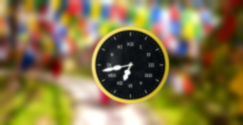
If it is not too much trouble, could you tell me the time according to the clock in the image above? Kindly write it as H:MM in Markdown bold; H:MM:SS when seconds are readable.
**6:43**
